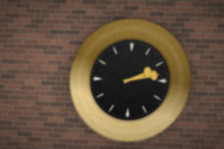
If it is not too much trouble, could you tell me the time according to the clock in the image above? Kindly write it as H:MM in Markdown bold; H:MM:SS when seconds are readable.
**2:13**
